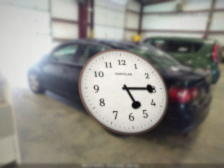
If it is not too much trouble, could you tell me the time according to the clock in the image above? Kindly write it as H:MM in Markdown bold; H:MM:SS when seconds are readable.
**5:15**
